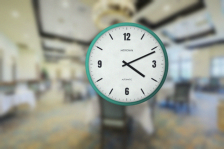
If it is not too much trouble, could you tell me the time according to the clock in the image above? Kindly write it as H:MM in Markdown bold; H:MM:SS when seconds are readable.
**4:11**
